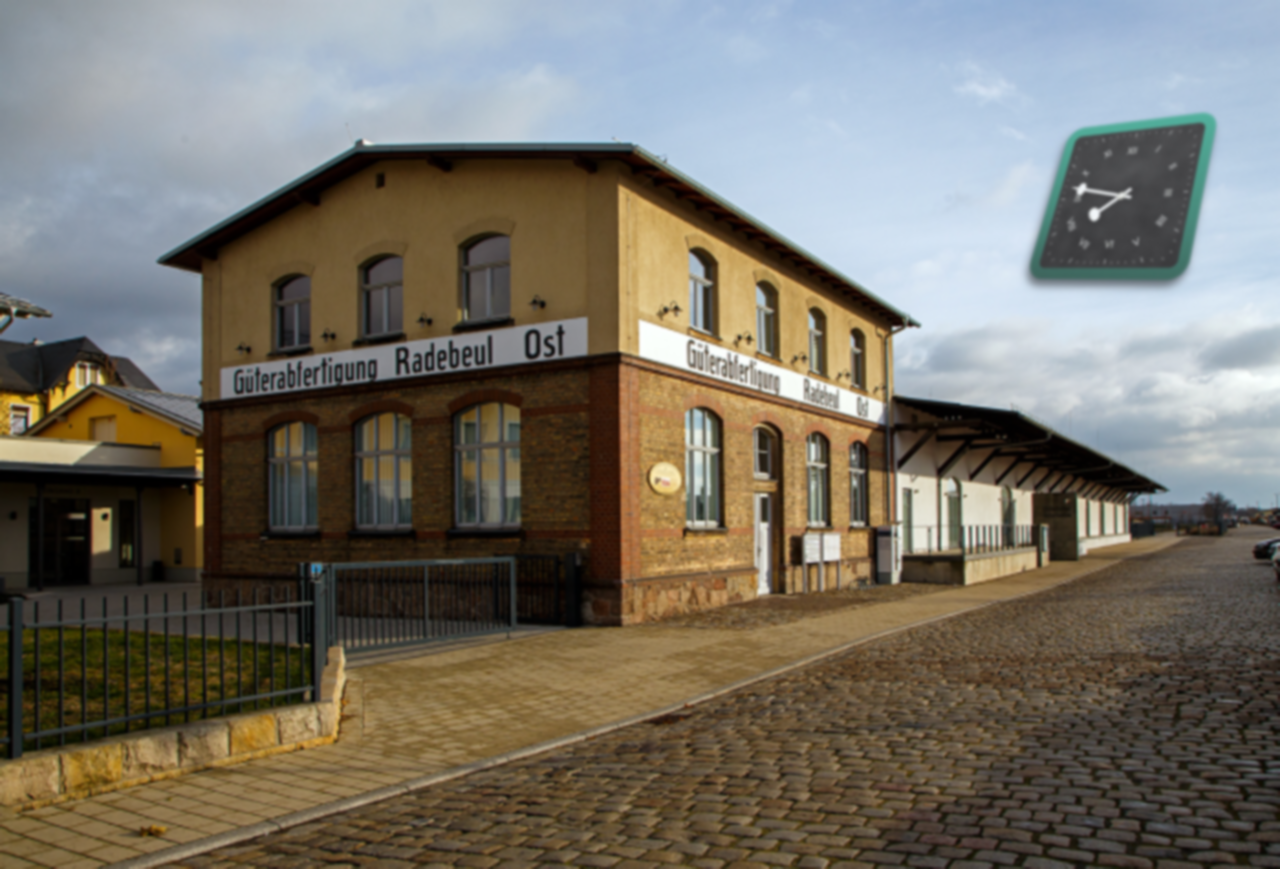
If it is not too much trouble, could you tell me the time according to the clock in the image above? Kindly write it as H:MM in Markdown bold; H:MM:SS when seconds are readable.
**7:47**
